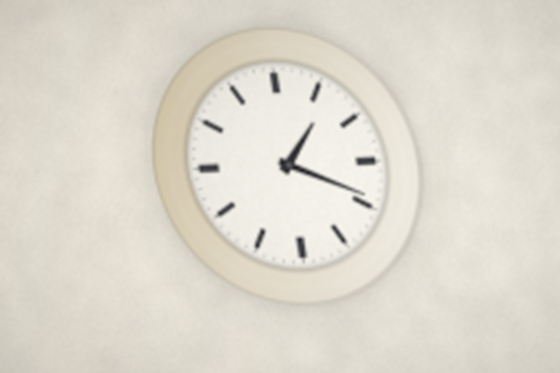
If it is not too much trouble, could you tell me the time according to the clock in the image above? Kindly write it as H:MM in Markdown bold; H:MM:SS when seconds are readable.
**1:19**
